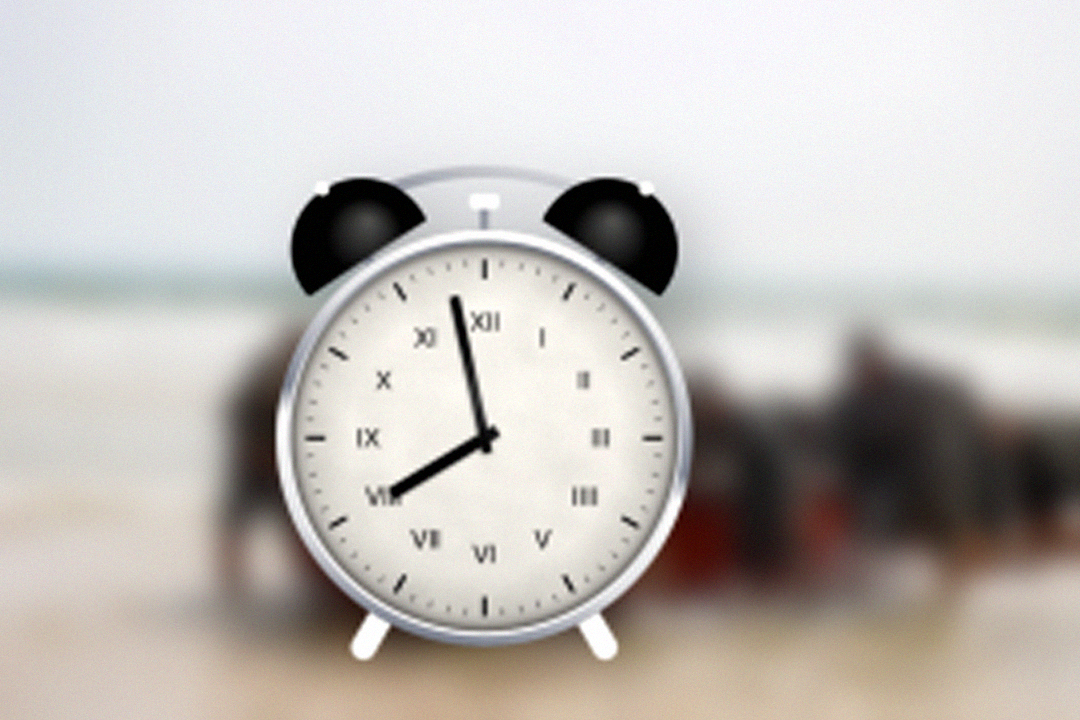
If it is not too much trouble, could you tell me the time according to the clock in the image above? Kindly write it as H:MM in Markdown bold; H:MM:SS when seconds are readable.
**7:58**
